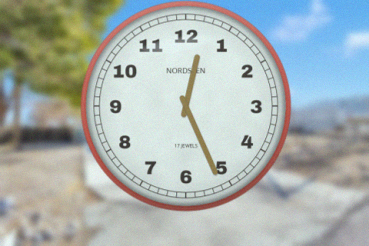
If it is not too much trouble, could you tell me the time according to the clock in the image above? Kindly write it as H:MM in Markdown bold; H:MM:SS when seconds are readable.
**12:26**
